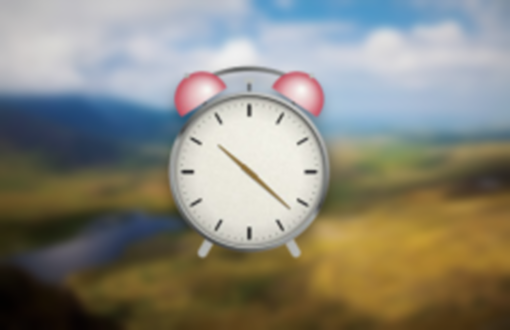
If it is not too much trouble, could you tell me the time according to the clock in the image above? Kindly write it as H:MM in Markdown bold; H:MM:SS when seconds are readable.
**10:22**
